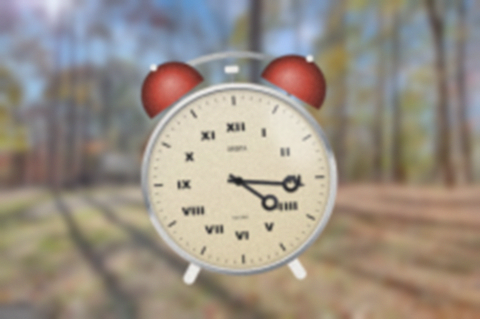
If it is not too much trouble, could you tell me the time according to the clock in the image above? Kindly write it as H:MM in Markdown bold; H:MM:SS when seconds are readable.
**4:16**
